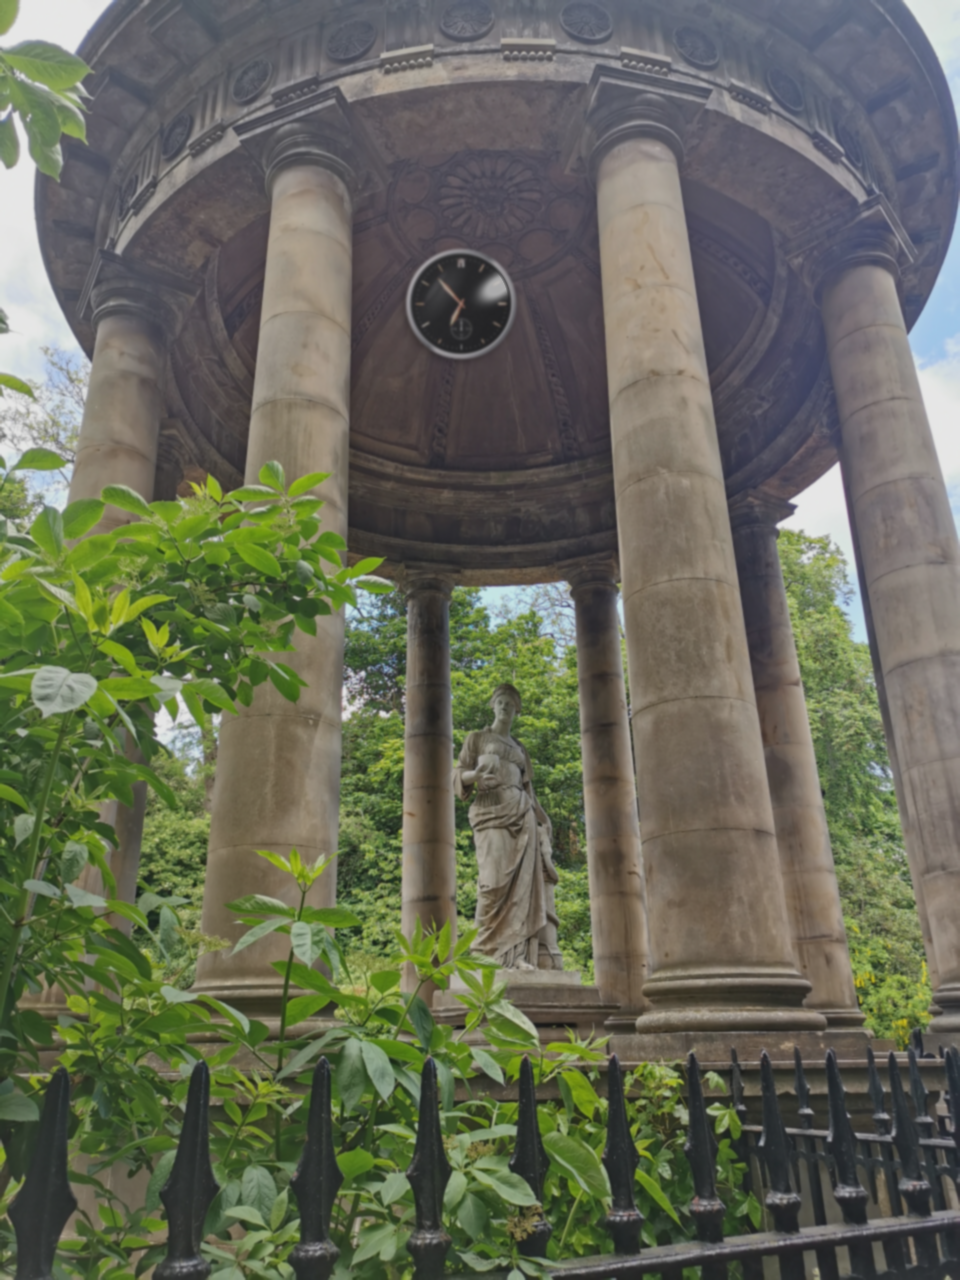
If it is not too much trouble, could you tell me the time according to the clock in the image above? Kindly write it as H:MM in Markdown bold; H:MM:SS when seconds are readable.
**6:53**
